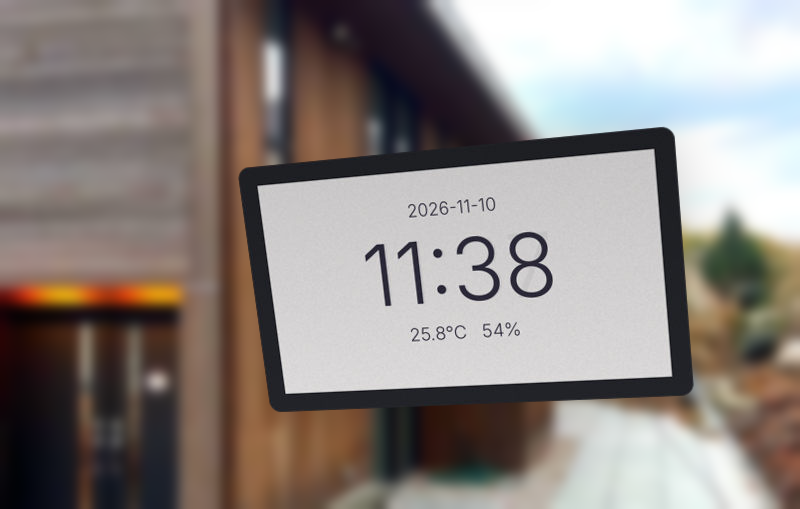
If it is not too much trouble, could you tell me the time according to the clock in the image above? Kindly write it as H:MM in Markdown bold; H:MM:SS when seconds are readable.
**11:38**
